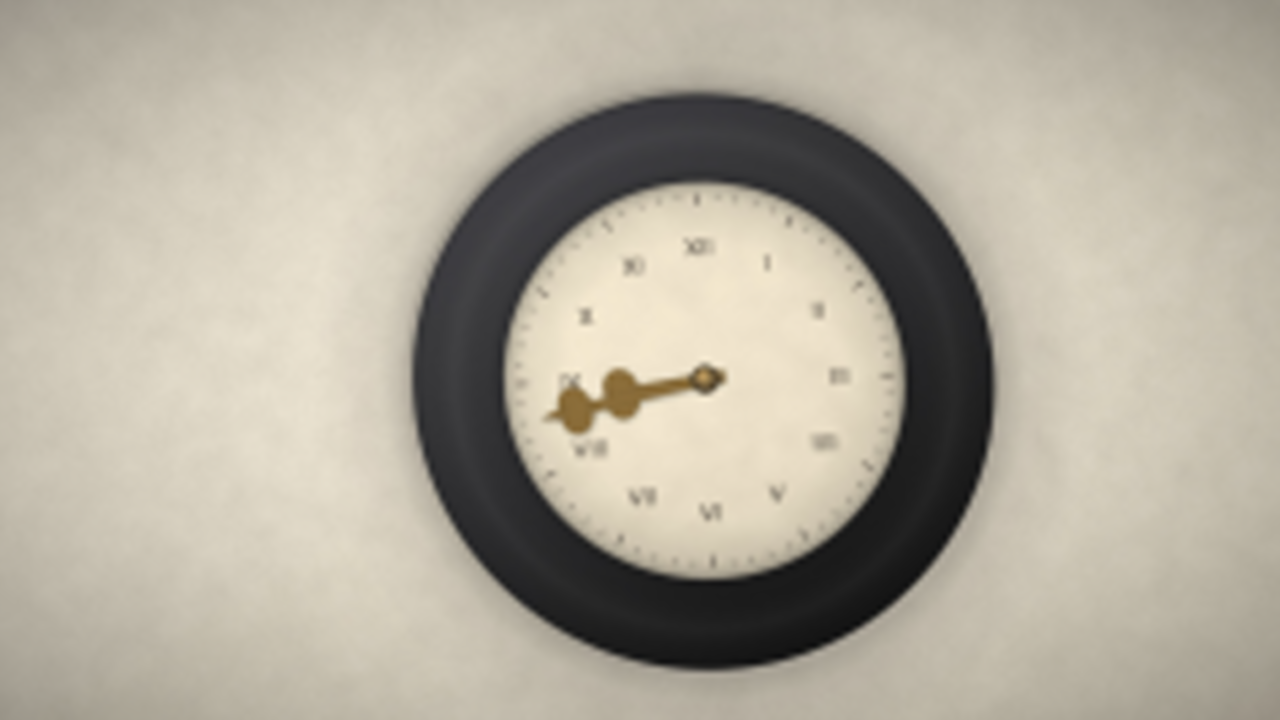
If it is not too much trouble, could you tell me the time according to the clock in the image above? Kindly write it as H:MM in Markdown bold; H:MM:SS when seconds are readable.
**8:43**
